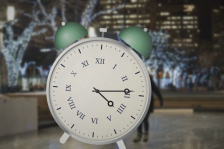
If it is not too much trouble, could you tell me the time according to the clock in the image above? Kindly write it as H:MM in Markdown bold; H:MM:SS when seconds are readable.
**4:14**
